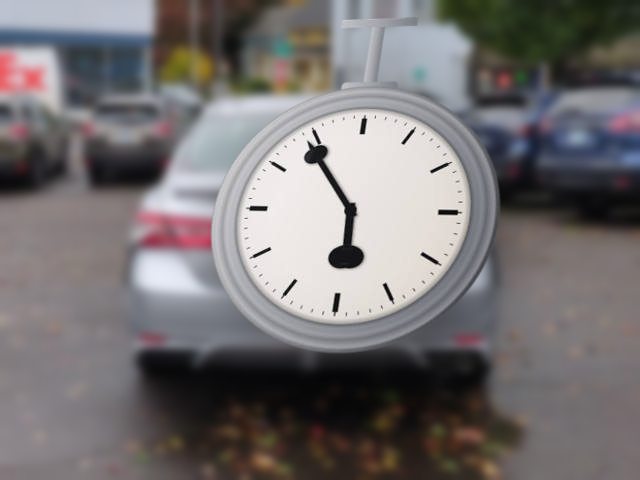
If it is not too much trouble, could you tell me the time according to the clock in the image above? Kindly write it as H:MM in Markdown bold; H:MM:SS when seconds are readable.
**5:54**
